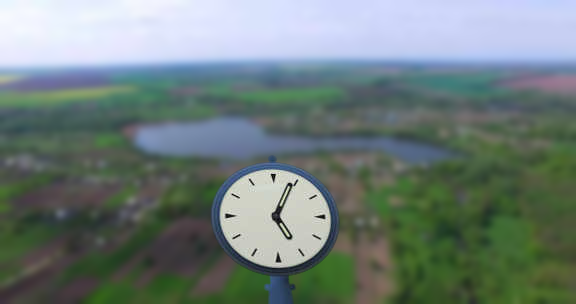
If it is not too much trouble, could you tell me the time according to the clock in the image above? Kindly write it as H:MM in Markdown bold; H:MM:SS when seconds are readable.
**5:04**
